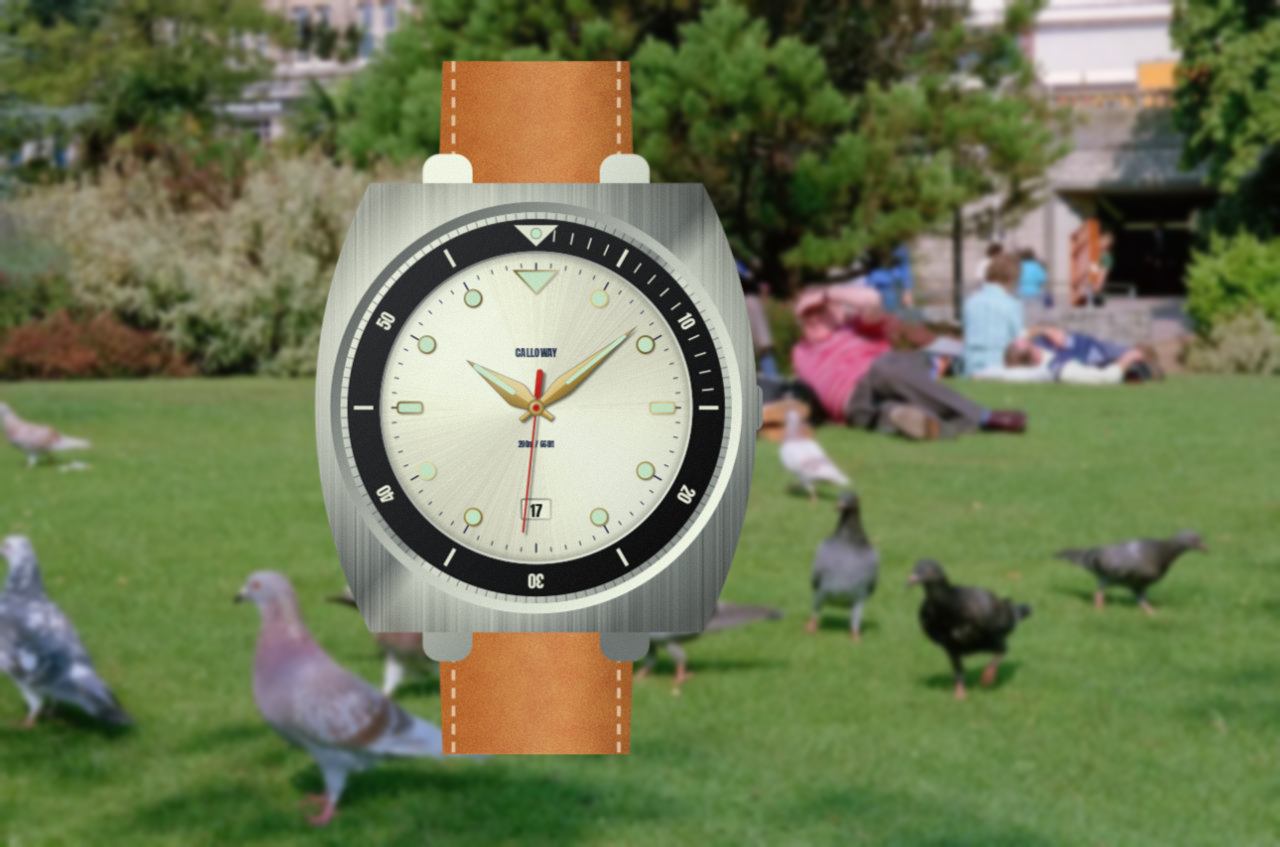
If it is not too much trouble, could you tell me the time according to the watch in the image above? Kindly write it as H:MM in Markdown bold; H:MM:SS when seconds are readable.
**10:08:31**
